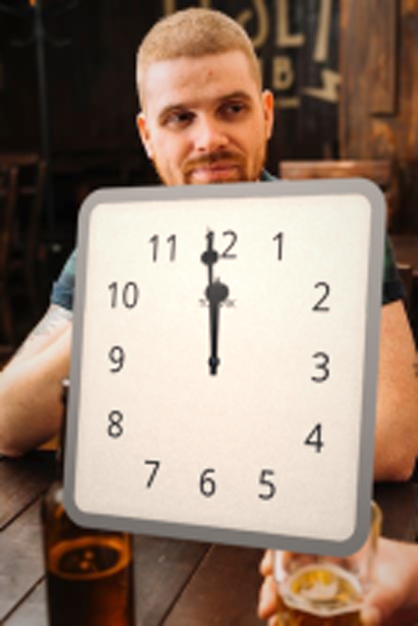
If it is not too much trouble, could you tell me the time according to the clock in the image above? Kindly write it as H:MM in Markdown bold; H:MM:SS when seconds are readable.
**11:59**
